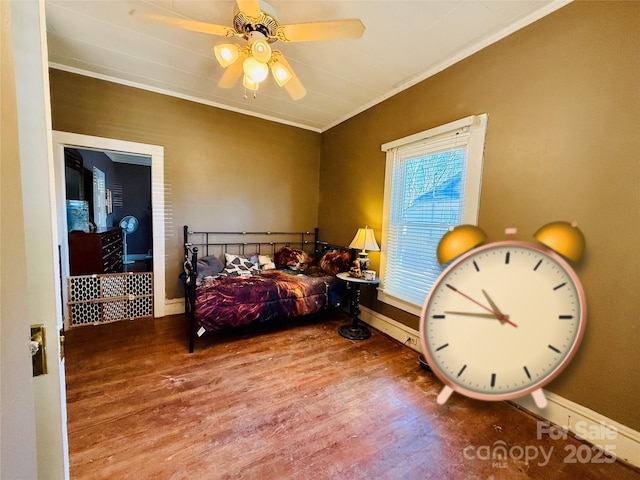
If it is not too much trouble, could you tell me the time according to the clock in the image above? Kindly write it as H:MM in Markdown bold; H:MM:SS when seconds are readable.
**10:45:50**
